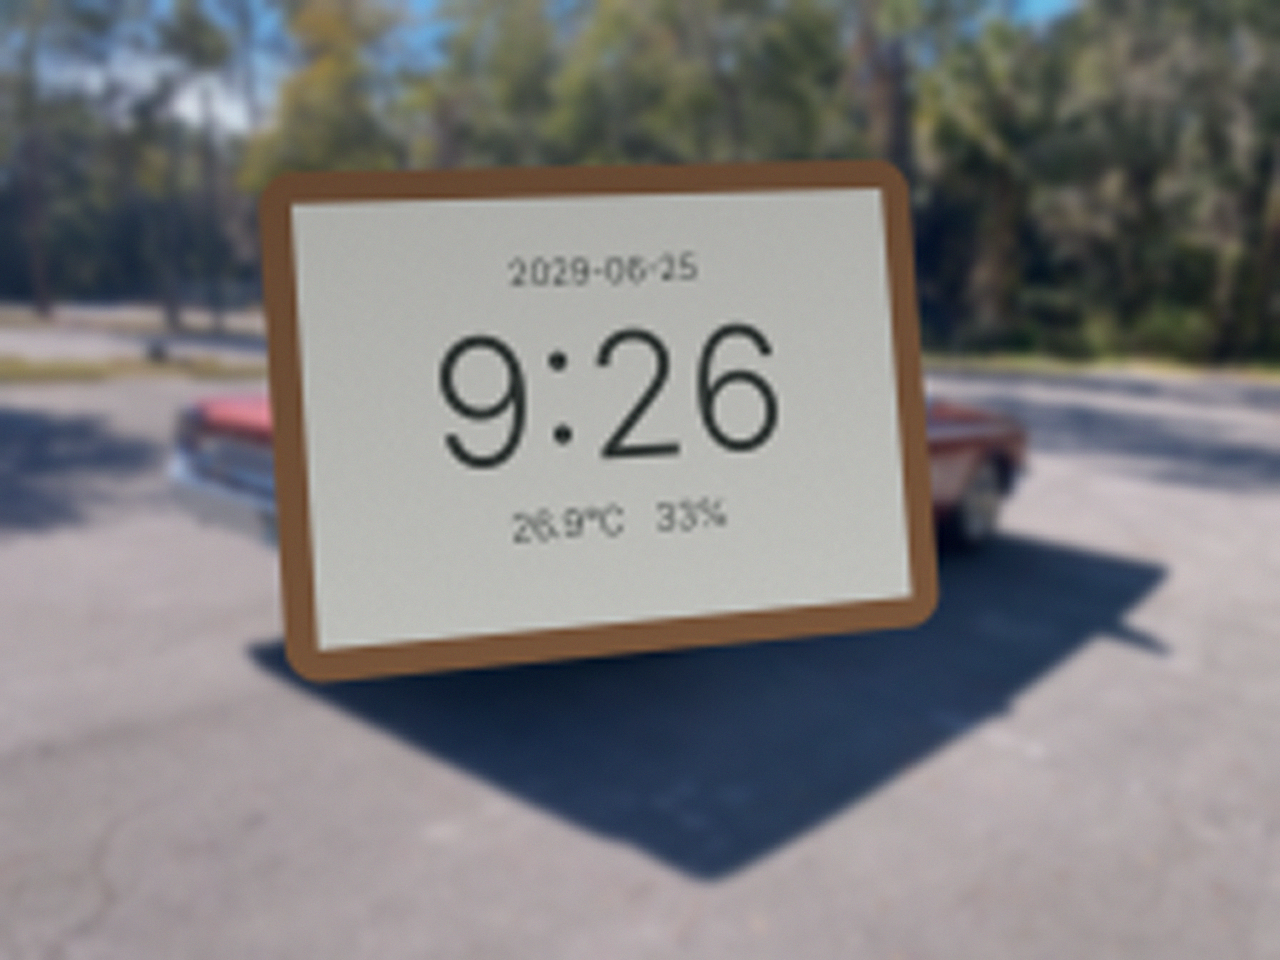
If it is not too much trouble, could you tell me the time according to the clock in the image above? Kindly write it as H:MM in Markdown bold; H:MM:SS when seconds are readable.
**9:26**
